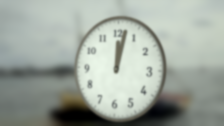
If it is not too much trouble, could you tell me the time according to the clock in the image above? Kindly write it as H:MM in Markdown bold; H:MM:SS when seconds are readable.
**12:02**
